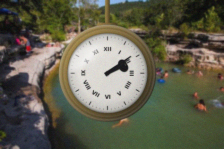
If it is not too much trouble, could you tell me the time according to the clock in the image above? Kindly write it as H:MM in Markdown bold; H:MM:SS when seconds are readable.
**2:09**
